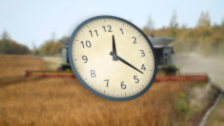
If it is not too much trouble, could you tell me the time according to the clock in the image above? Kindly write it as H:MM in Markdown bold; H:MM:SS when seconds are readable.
**12:22**
